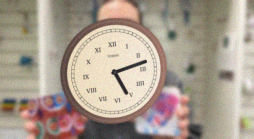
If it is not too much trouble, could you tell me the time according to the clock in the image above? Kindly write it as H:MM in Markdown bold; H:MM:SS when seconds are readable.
**5:13**
